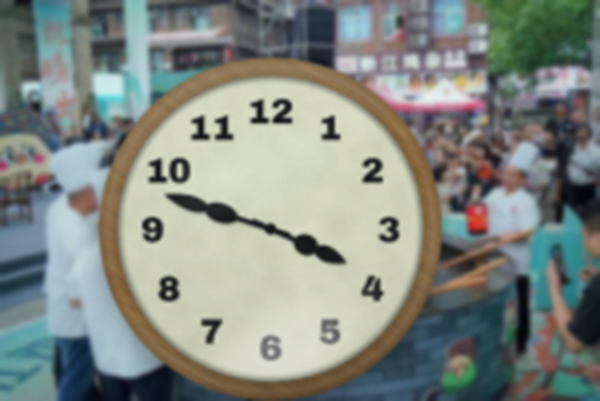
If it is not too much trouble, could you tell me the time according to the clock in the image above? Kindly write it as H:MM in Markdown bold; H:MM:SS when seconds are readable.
**3:48**
